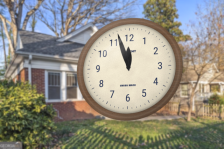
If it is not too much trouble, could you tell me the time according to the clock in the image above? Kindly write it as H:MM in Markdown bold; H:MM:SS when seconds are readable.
**11:57**
